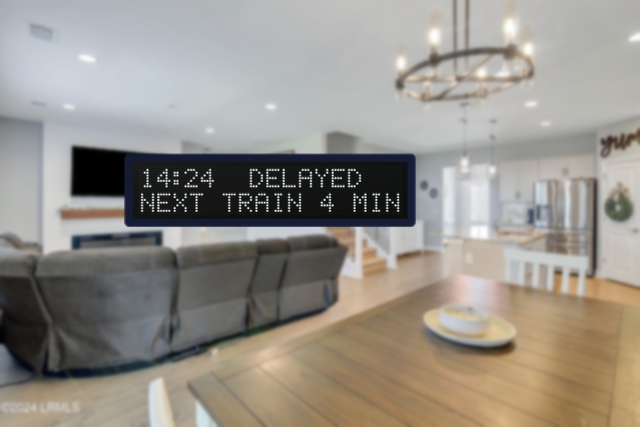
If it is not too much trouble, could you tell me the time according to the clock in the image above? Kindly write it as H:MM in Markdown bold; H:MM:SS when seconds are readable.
**14:24**
